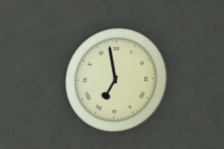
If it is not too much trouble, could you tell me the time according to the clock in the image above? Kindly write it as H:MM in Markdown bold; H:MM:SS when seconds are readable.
**6:58**
